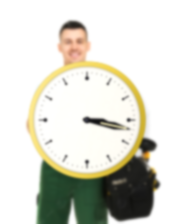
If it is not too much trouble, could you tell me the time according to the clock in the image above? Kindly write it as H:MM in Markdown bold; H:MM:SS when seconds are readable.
**3:17**
